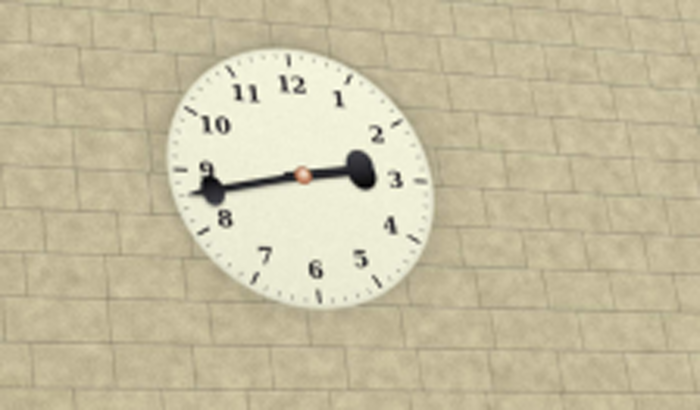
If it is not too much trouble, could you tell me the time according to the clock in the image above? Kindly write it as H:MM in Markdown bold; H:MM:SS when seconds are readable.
**2:43**
